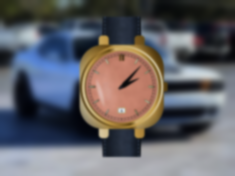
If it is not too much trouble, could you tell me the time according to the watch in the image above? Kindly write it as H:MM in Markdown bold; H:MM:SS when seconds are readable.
**2:07**
